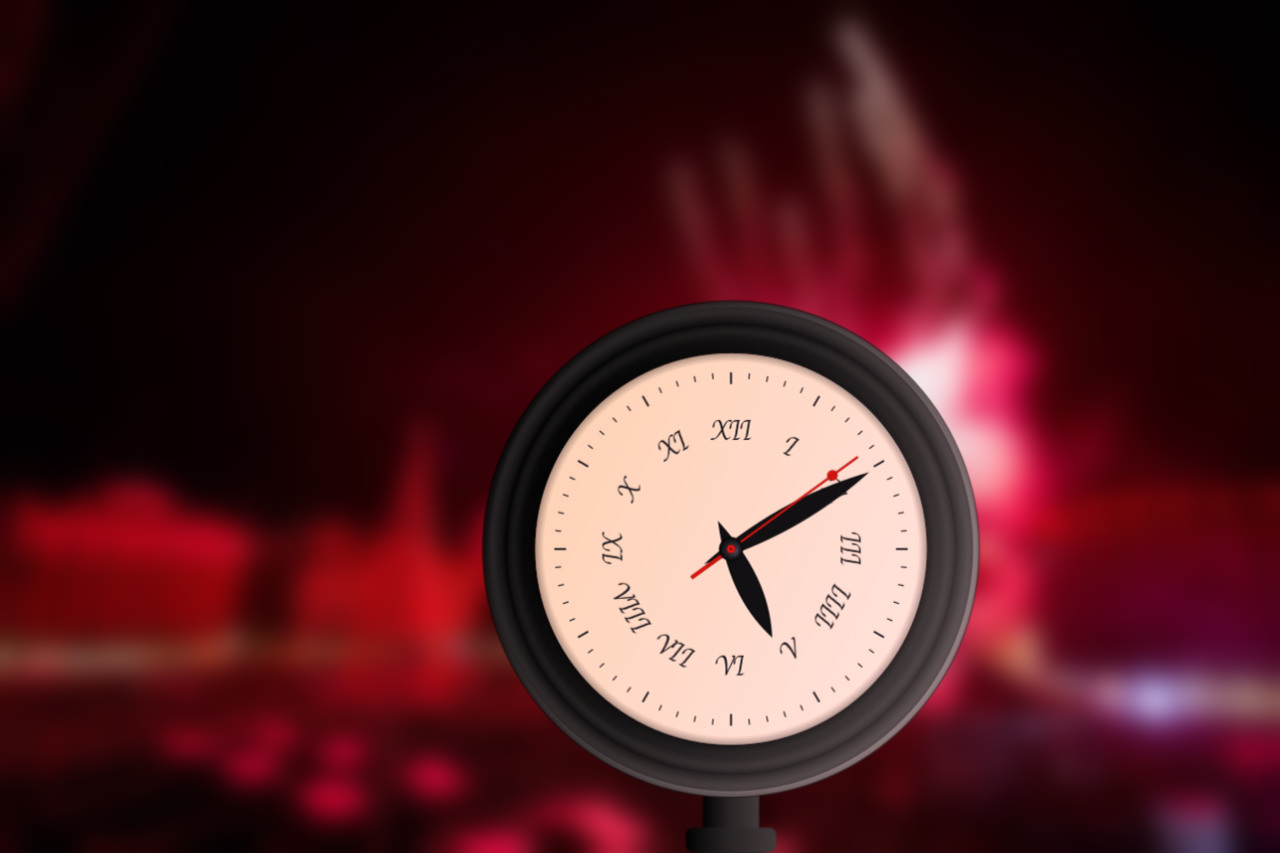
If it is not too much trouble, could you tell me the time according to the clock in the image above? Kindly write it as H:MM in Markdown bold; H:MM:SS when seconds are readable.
**5:10:09**
